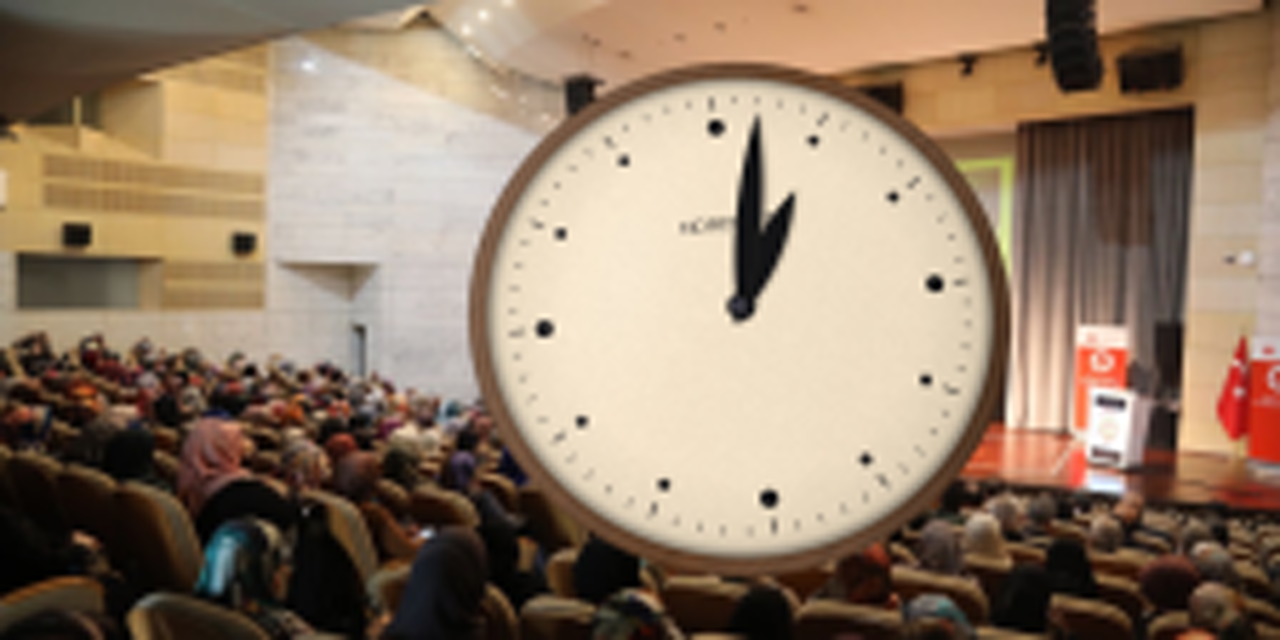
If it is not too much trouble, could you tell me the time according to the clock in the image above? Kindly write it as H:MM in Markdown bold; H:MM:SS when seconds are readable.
**1:02**
